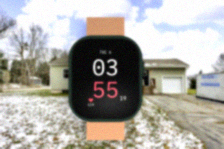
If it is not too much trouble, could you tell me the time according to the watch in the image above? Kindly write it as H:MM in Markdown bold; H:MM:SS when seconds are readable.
**3:55**
